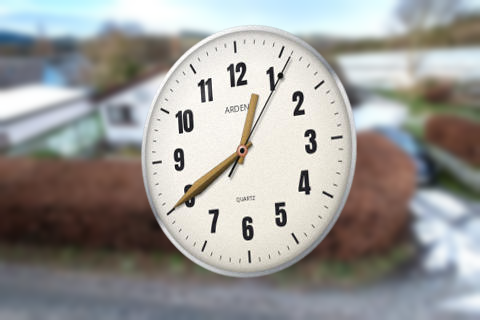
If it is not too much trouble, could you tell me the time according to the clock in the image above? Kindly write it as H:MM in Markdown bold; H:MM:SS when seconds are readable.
**12:40:06**
